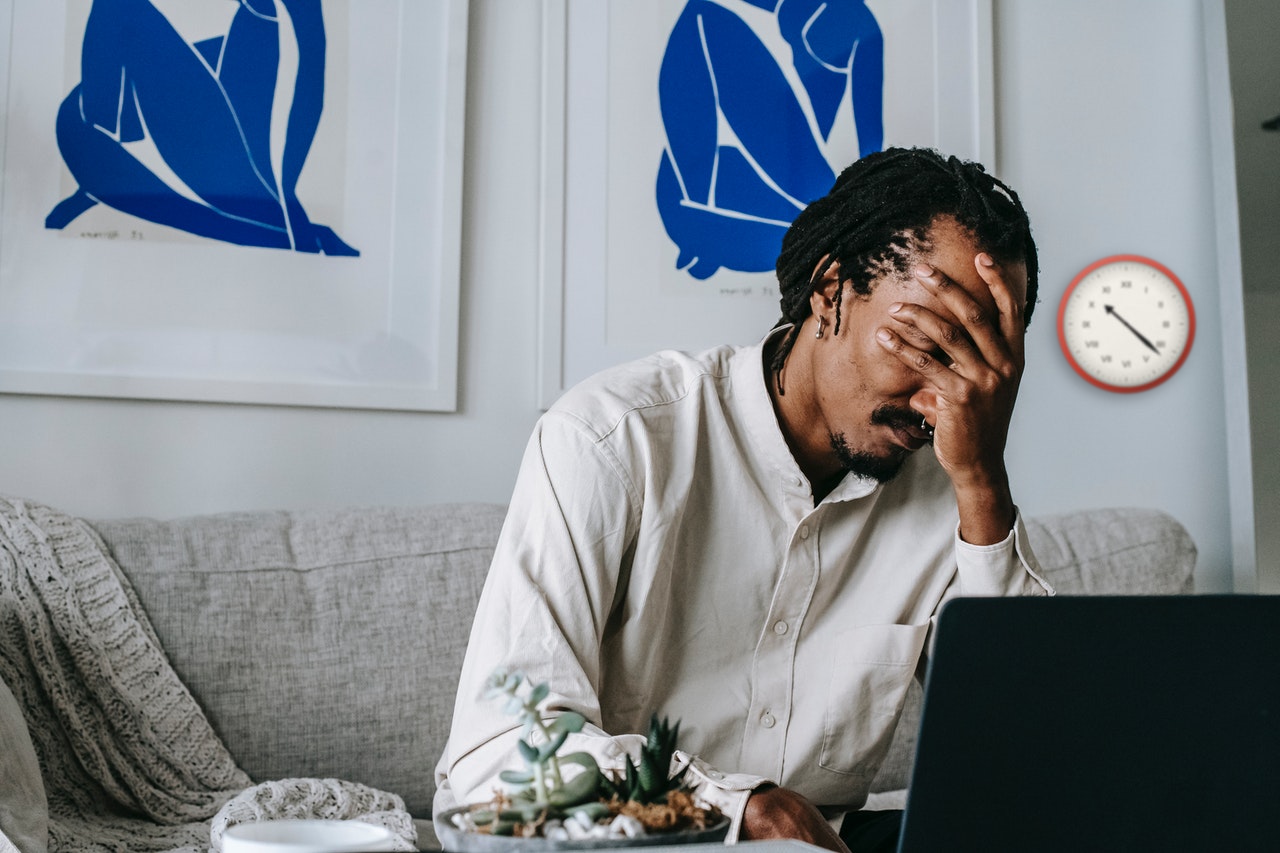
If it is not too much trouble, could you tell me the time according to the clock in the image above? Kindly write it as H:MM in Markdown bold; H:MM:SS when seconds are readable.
**10:22**
